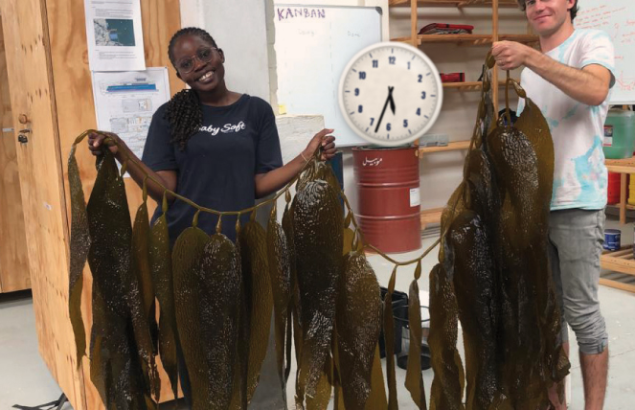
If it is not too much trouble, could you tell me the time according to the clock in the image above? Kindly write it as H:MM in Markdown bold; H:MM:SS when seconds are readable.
**5:33**
